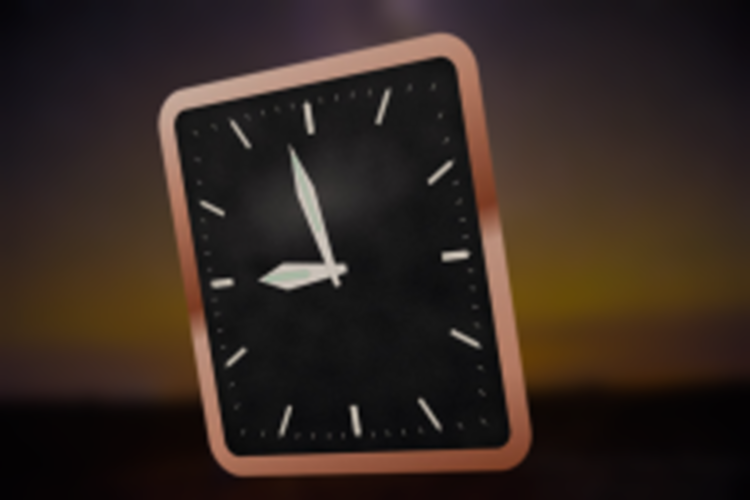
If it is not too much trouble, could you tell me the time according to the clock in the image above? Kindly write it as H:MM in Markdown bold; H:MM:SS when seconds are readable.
**8:58**
